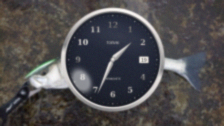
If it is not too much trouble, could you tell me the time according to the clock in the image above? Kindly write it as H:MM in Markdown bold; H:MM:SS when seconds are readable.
**1:34**
